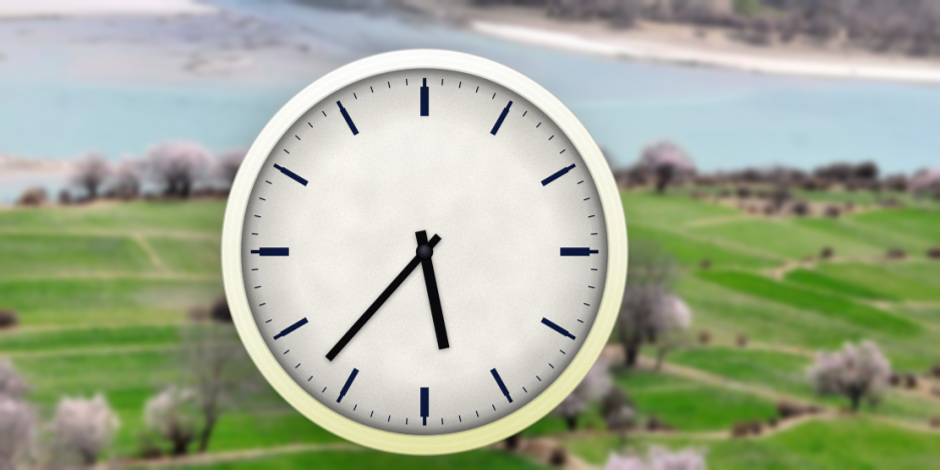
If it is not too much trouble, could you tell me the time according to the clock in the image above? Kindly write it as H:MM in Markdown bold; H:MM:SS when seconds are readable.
**5:37**
